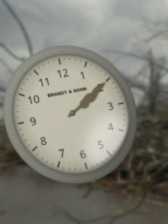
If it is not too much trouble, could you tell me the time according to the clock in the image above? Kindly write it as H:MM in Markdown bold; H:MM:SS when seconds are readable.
**2:10**
